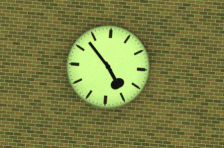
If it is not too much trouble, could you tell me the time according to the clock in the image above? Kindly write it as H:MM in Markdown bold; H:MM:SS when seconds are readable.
**4:53**
